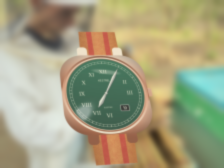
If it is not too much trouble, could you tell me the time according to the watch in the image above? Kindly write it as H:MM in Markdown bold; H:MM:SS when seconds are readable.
**7:05**
